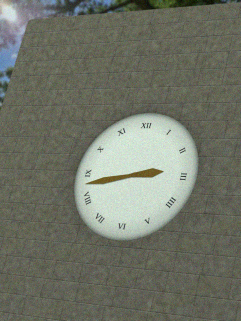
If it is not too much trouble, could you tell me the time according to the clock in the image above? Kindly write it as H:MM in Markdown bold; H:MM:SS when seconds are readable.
**2:43**
